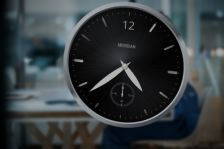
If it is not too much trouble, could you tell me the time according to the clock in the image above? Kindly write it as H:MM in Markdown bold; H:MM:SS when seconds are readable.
**4:38**
